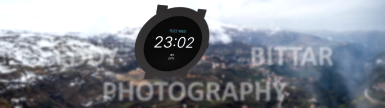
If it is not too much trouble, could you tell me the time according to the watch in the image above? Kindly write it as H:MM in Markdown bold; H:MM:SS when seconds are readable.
**23:02**
